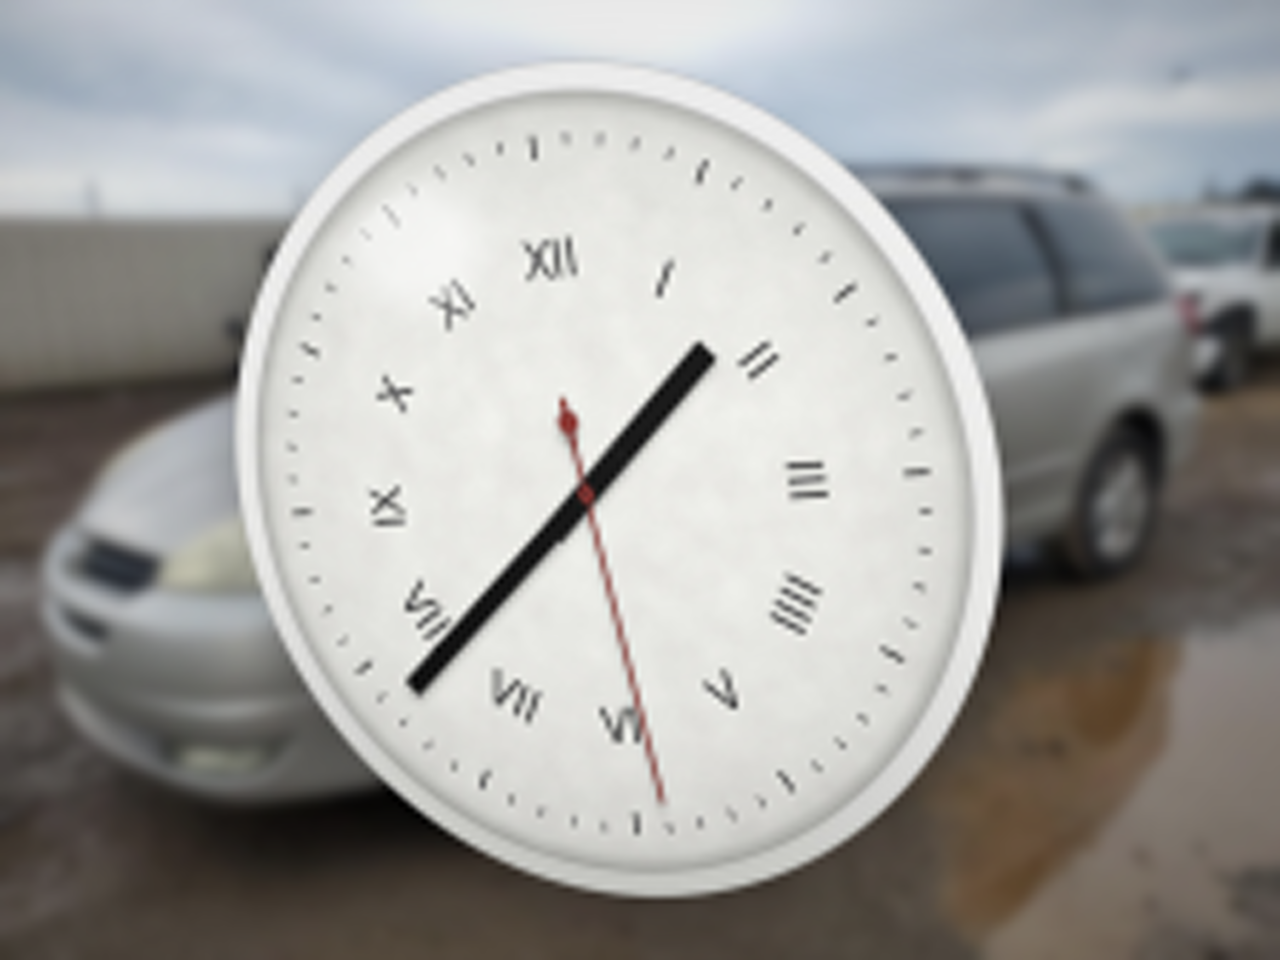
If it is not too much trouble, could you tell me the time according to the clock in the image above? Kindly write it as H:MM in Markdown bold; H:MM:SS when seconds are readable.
**1:38:29**
